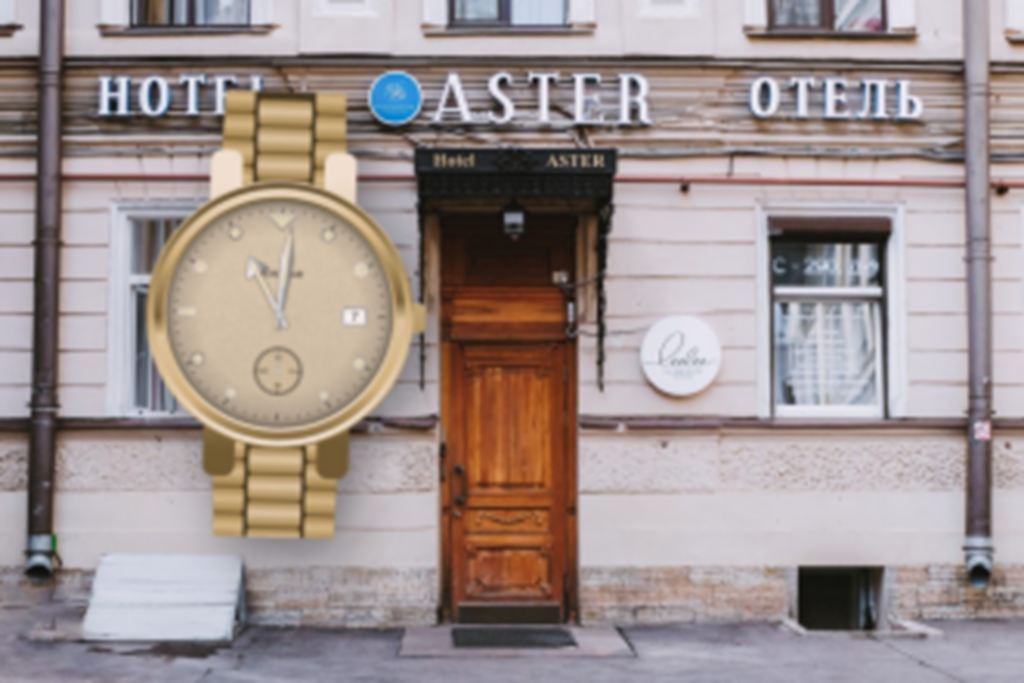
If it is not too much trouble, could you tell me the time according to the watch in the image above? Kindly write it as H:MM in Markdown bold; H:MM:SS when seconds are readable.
**11:01**
